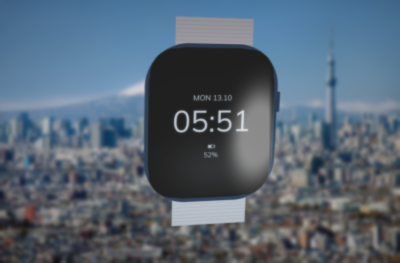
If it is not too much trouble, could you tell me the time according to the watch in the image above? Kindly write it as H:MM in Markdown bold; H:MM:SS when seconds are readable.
**5:51**
